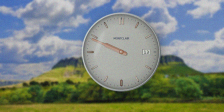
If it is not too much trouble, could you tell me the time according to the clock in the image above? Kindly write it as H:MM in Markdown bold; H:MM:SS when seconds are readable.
**9:49**
